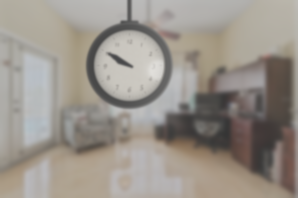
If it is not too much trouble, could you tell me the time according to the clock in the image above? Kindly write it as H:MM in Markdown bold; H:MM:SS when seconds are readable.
**9:50**
